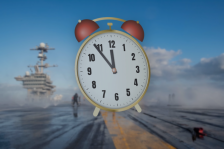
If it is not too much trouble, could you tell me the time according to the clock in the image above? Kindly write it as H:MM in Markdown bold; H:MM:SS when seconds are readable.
**11:54**
